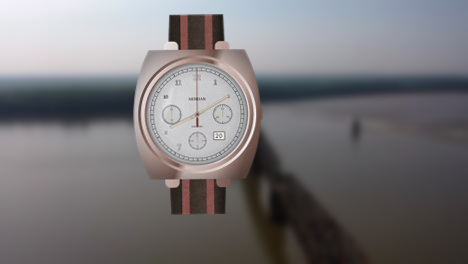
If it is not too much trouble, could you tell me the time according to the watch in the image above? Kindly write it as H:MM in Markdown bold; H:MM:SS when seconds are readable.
**8:10**
